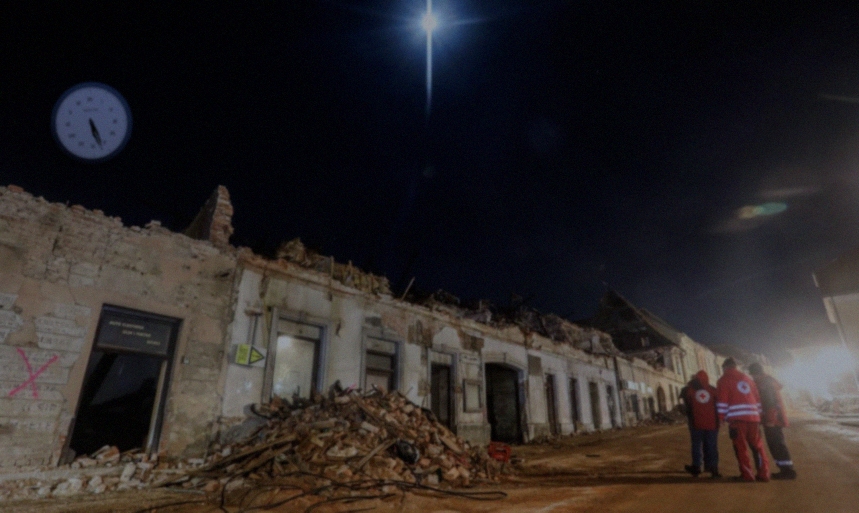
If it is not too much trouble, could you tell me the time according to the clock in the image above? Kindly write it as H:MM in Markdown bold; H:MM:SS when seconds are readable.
**5:27**
